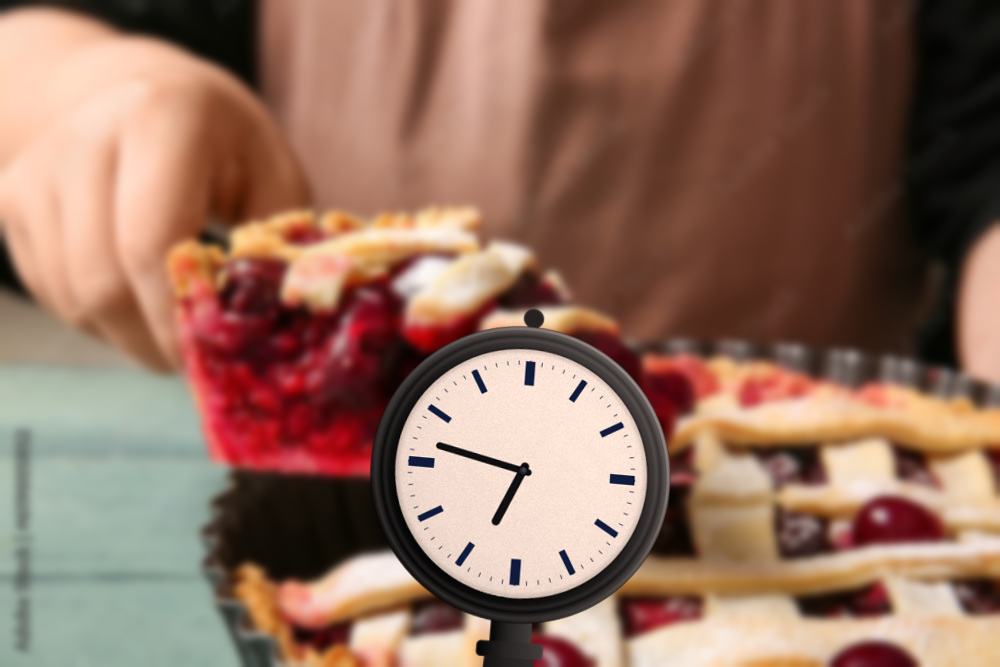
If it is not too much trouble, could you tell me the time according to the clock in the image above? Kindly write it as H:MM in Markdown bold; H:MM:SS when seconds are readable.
**6:47**
